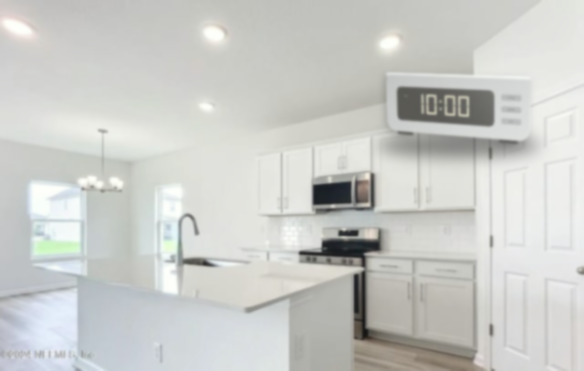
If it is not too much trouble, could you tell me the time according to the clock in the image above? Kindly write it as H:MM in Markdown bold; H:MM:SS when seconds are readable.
**10:00**
